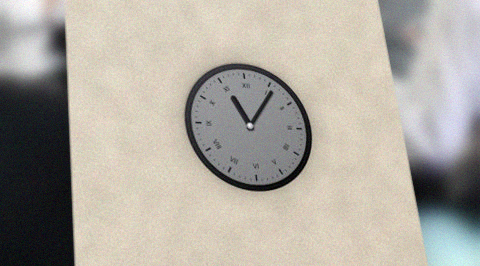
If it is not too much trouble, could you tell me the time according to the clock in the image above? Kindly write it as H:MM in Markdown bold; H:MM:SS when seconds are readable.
**11:06**
